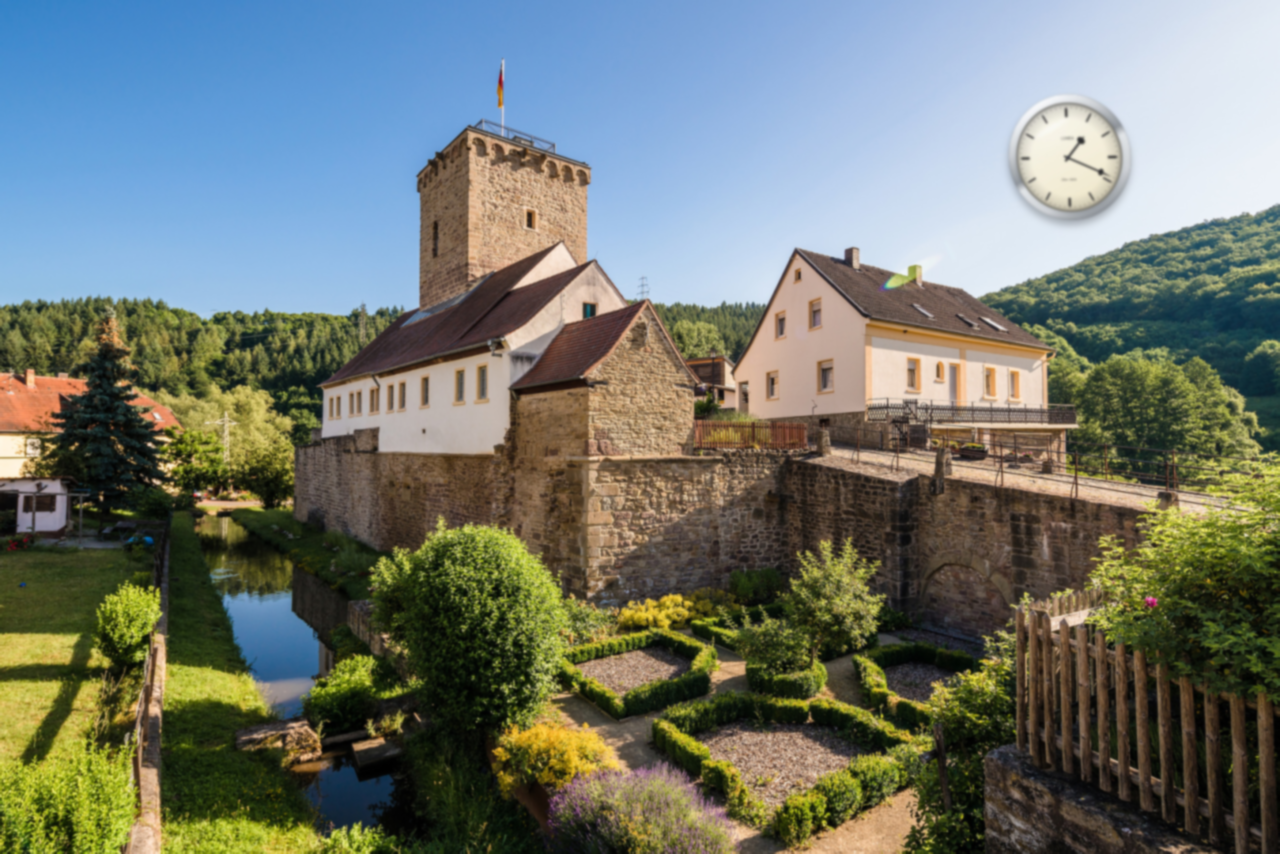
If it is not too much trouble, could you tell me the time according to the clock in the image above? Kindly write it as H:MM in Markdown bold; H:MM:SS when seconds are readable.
**1:19**
